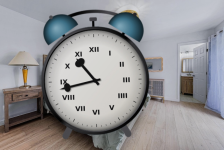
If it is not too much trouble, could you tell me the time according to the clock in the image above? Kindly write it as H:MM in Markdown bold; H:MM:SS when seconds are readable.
**10:43**
